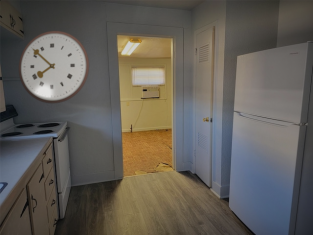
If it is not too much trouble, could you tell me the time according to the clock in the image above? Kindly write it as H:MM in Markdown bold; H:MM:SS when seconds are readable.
**7:52**
